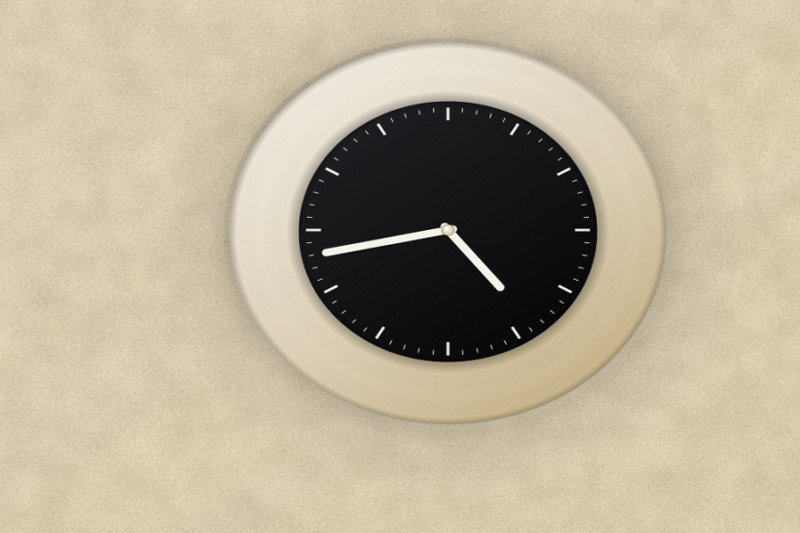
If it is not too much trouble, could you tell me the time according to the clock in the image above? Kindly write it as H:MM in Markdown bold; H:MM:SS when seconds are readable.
**4:43**
